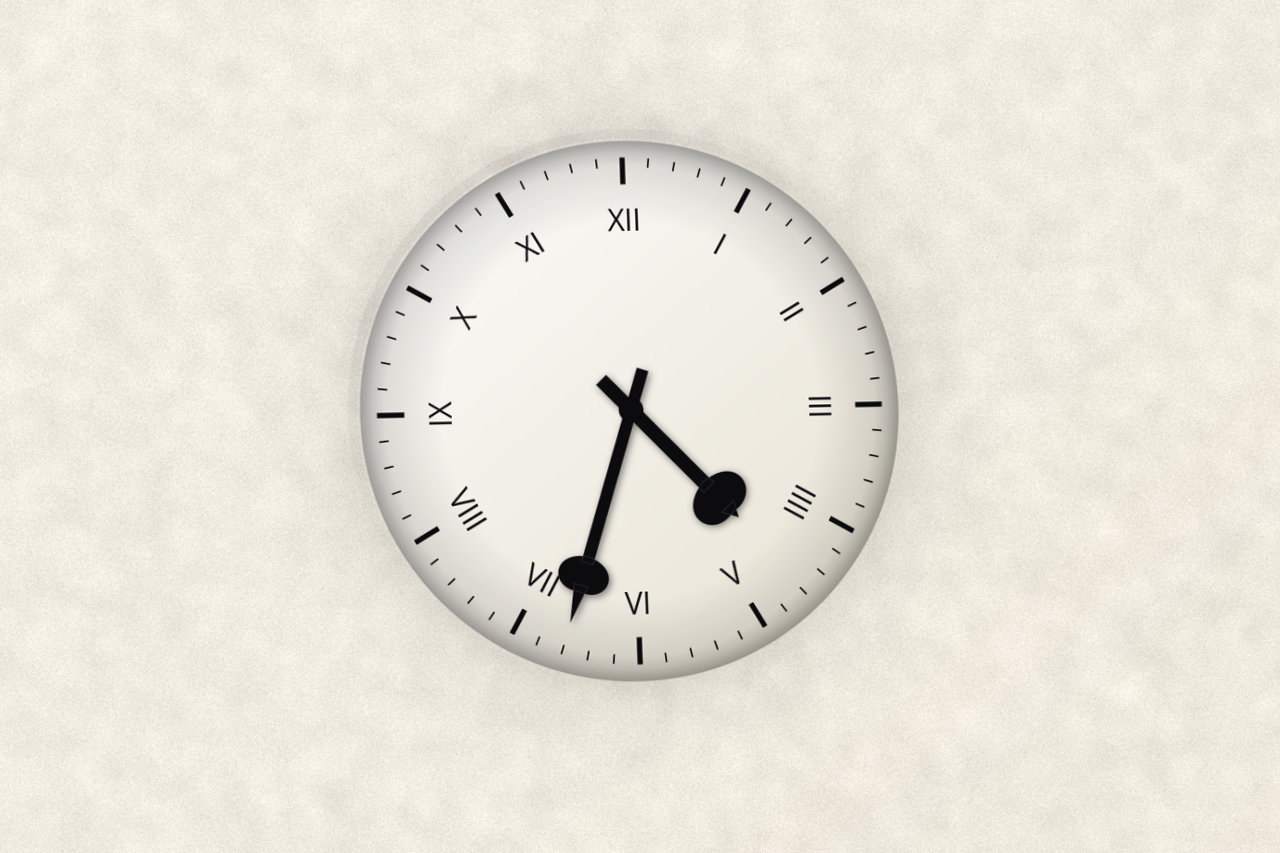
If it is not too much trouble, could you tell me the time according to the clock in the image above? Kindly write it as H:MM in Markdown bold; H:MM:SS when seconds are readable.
**4:33**
